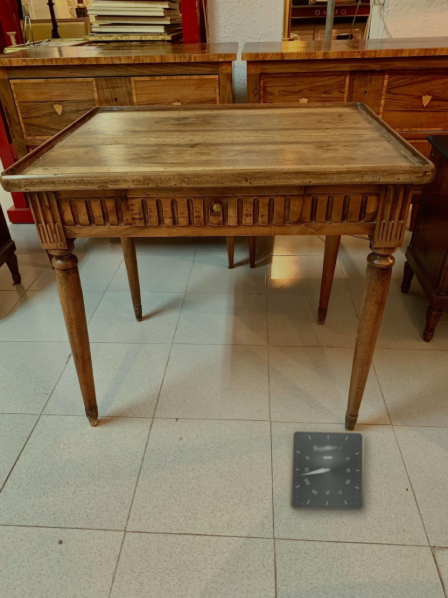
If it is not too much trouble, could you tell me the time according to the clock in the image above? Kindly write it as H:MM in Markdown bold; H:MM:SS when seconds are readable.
**8:43**
